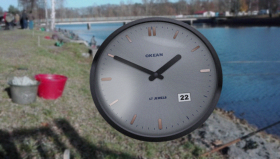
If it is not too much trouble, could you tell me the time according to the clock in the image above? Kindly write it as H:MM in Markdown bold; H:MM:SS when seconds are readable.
**1:50**
